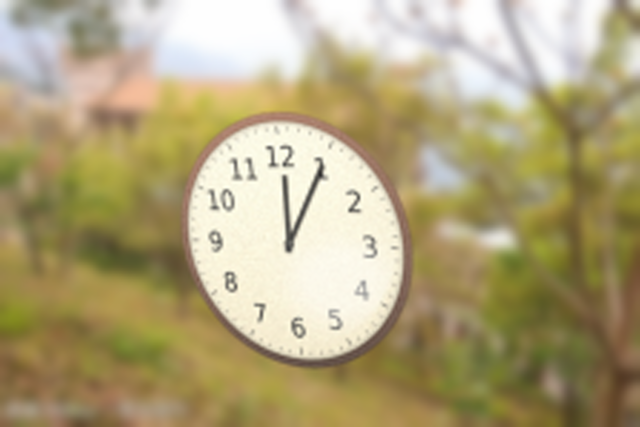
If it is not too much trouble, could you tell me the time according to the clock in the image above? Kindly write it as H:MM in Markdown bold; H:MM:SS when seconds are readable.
**12:05**
